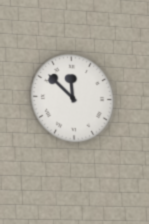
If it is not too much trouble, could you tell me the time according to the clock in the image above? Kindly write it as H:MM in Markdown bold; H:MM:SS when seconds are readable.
**11:52**
